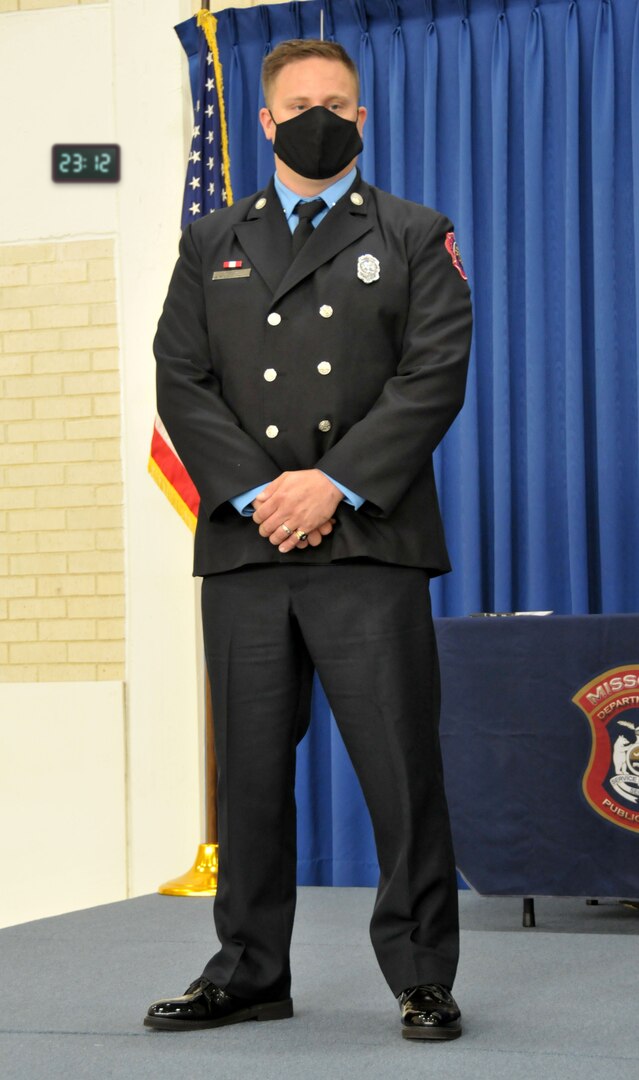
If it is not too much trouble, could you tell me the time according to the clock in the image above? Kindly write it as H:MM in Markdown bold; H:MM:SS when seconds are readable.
**23:12**
